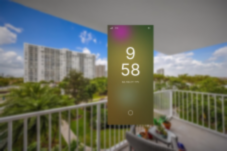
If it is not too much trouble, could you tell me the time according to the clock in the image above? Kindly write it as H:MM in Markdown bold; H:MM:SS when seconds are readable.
**9:58**
